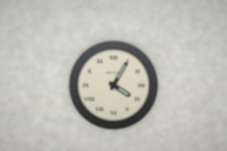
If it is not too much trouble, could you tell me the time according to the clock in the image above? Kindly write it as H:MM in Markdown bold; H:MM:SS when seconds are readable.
**4:05**
